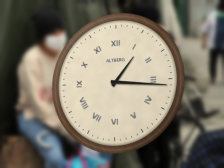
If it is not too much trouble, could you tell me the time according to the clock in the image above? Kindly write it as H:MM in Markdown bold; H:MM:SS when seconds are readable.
**1:16**
